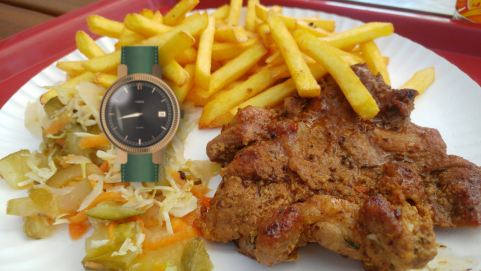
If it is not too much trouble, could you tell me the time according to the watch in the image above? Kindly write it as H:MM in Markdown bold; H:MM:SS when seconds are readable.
**8:43**
